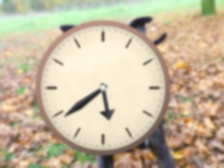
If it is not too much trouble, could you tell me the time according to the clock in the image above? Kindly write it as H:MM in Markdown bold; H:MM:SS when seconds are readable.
**5:39**
